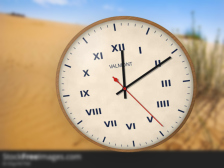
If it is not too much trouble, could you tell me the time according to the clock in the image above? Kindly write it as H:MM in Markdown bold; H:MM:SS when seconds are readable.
**12:10:24**
